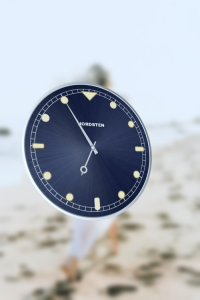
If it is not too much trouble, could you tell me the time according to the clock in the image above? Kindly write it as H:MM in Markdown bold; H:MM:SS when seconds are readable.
**6:55**
